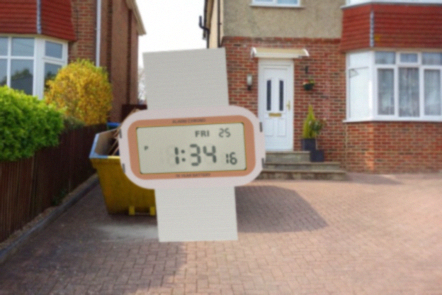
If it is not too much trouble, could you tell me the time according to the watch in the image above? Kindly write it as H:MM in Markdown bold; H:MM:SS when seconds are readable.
**1:34:16**
